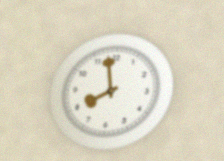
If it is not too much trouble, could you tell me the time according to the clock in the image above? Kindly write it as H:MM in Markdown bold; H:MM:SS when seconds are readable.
**7:58**
